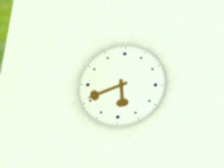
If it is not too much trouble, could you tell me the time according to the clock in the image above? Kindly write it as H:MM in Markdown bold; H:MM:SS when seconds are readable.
**5:41**
